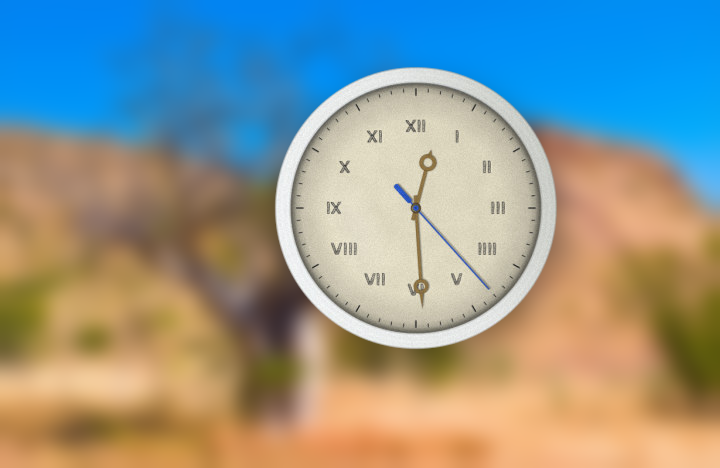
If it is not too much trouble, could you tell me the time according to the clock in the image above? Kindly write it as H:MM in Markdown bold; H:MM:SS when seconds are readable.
**12:29:23**
